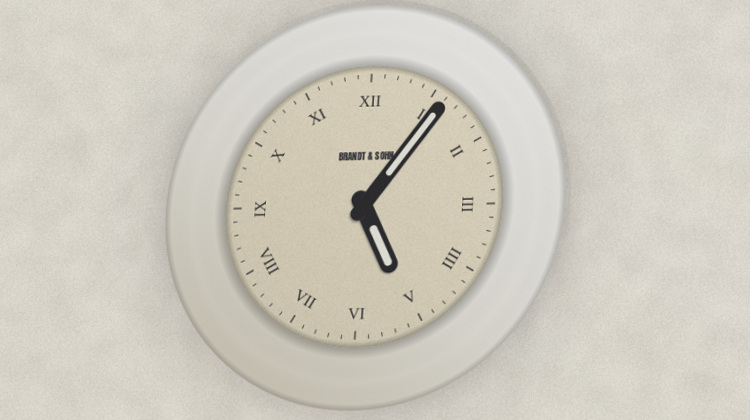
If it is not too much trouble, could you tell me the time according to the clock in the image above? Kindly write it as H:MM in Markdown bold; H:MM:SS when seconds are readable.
**5:06**
